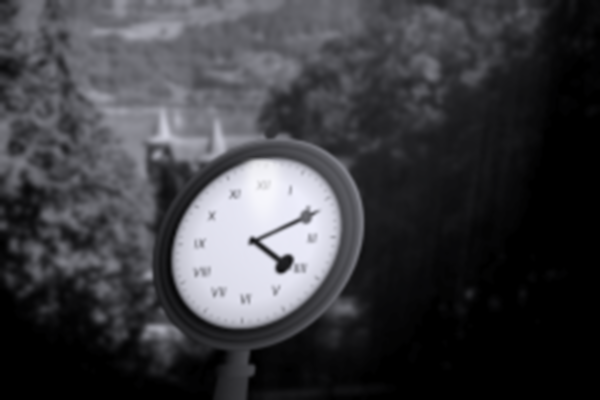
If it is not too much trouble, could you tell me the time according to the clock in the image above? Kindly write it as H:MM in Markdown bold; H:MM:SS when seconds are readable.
**4:11**
